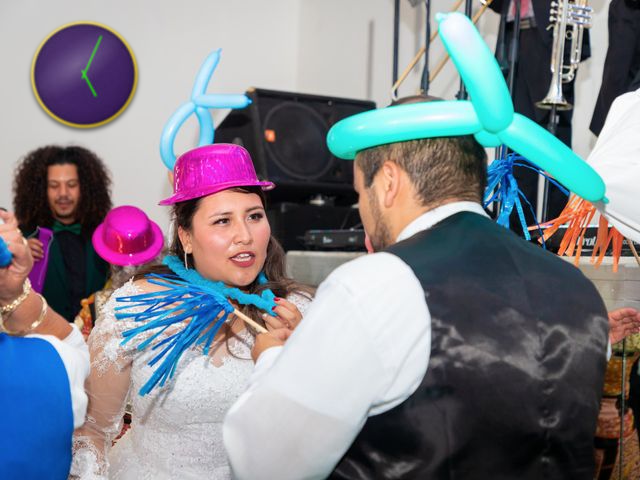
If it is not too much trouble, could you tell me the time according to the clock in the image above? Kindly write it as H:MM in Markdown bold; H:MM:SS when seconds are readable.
**5:04**
